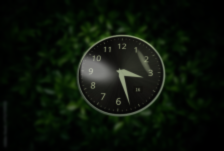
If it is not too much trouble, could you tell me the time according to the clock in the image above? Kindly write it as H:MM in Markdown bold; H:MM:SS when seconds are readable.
**3:27**
